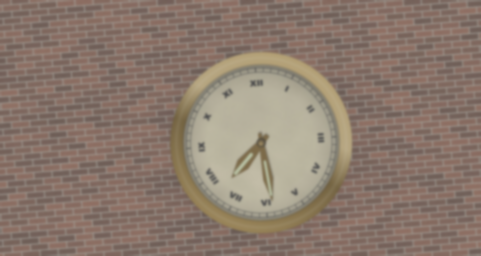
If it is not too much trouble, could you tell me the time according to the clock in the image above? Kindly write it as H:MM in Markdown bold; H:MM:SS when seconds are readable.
**7:29**
